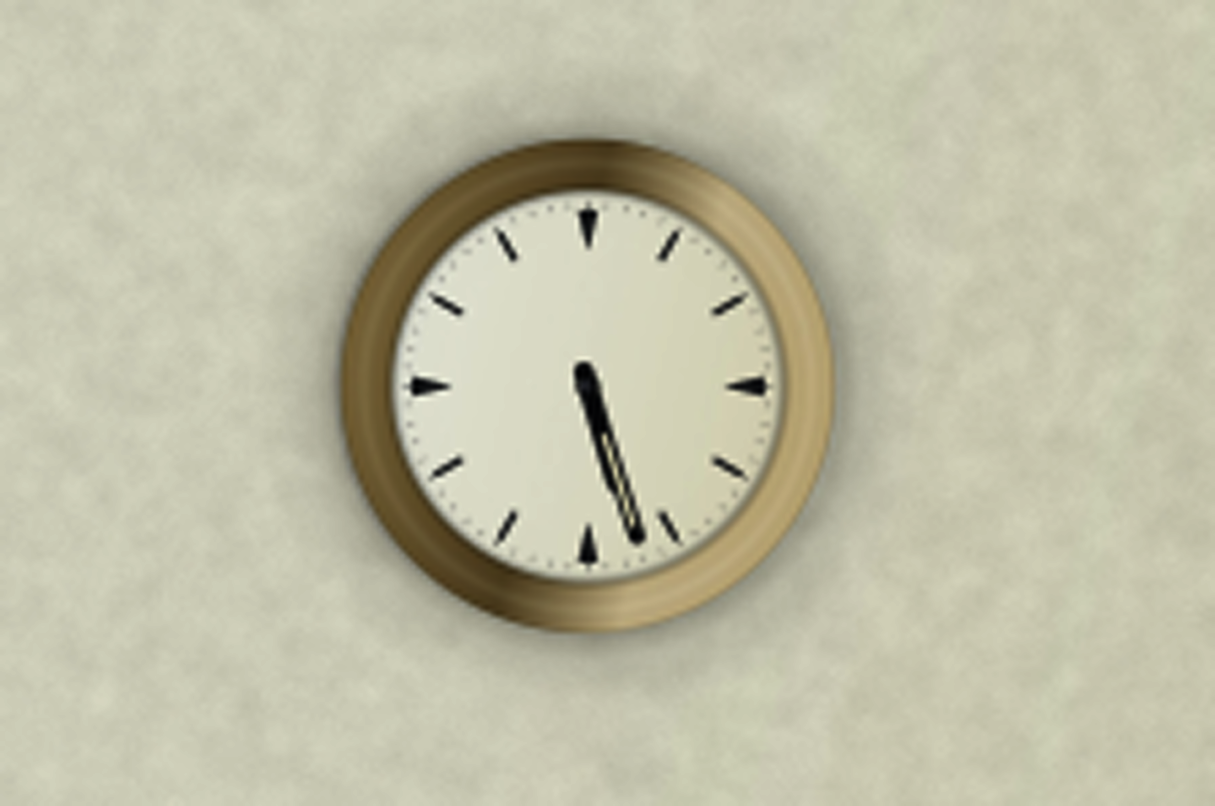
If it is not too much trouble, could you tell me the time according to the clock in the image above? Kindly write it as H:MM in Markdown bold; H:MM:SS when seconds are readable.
**5:27**
